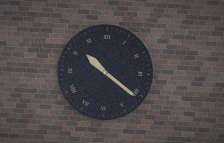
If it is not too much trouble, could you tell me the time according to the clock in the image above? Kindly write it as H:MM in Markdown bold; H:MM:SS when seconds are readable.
**10:21**
